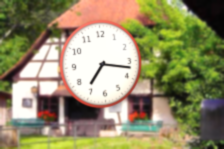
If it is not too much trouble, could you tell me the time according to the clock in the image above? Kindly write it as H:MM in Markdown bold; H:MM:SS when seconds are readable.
**7:17**
